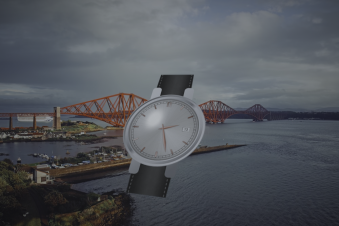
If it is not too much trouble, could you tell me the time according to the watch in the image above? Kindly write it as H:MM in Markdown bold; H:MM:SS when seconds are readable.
**2:27**
